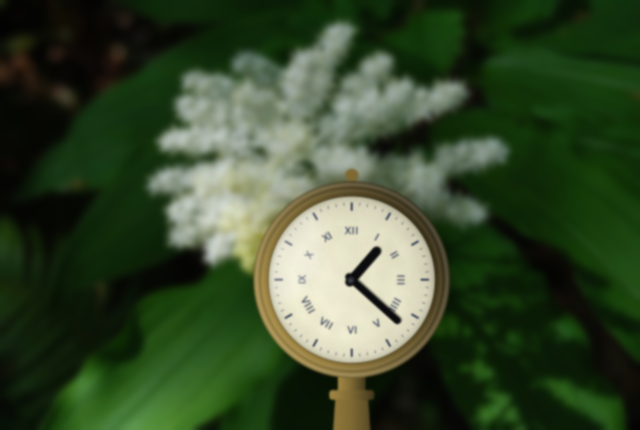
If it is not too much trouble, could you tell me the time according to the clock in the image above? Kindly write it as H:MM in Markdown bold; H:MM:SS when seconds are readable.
**1:22**
